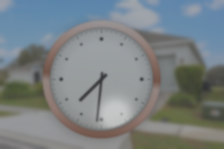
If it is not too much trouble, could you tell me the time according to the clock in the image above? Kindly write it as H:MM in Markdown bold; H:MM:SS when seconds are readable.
**7:31**
